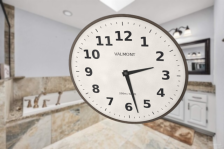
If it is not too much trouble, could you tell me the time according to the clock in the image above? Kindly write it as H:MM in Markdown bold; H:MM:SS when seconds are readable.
**2:28**
